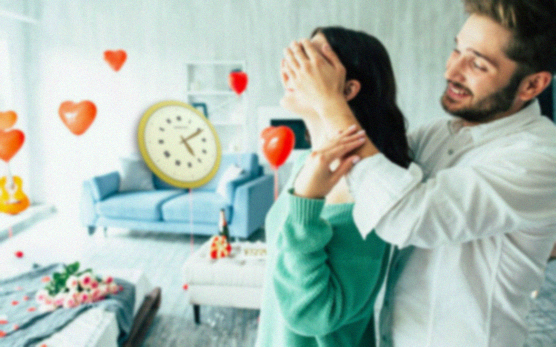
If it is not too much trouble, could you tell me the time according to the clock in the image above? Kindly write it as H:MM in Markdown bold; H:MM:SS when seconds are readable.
**5:11**
